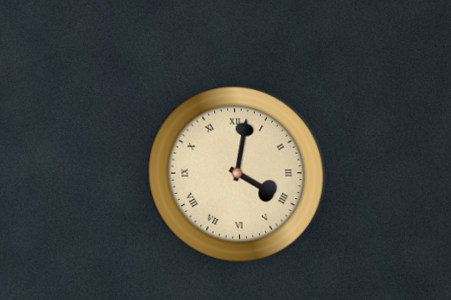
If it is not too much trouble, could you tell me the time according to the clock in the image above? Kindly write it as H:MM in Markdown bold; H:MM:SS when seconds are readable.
**4:02**
